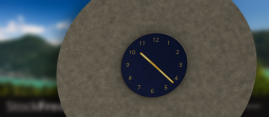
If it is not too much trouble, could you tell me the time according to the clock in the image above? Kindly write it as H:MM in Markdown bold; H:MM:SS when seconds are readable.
**10:22**
